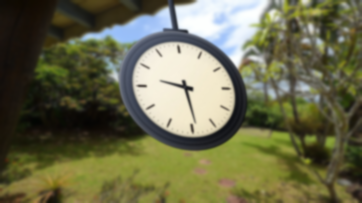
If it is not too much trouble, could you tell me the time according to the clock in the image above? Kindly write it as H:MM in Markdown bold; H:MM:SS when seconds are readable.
**9:29**
